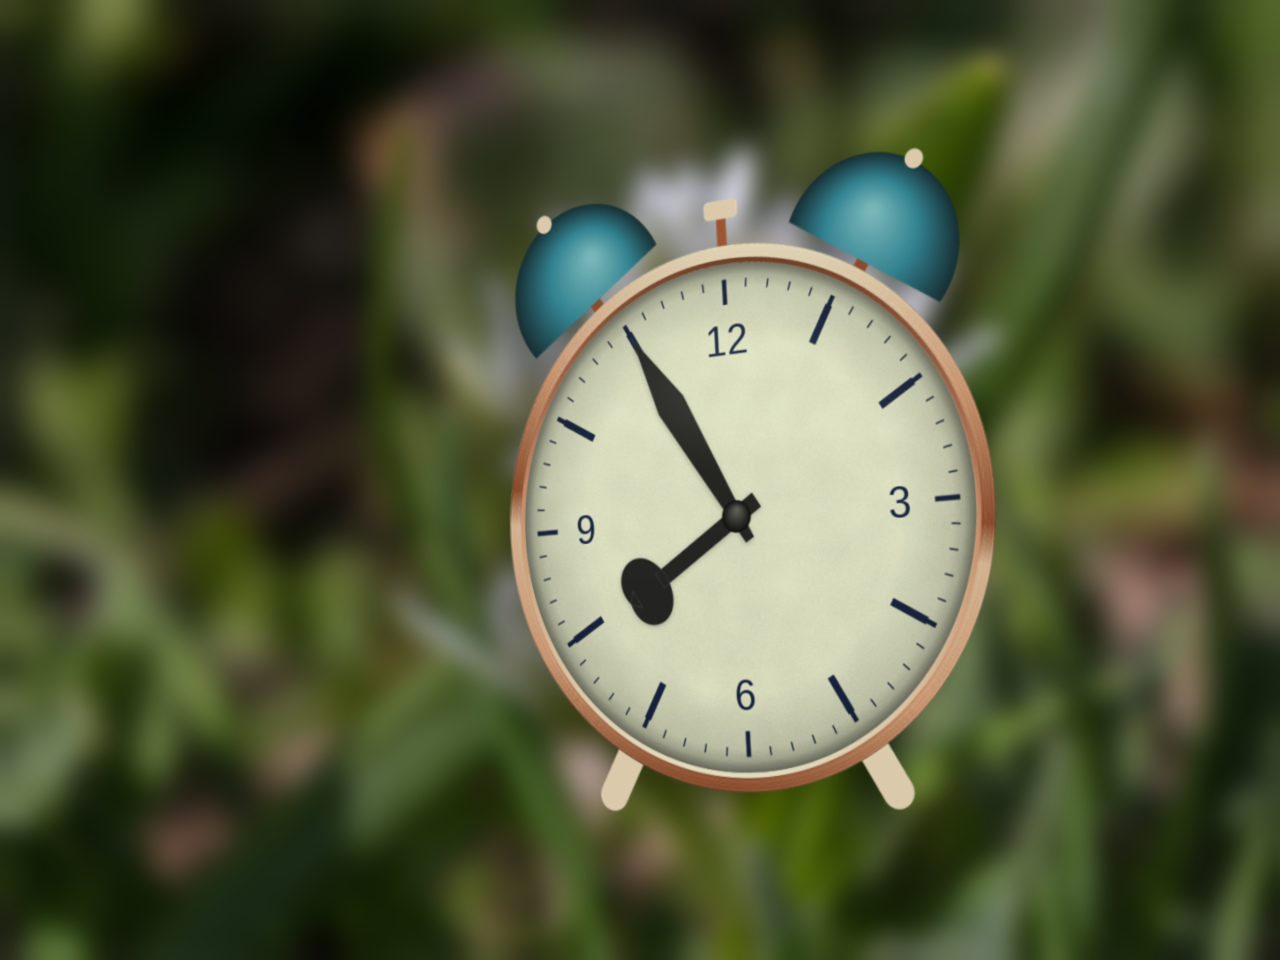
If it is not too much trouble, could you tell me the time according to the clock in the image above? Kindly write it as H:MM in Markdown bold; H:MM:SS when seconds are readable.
**7:55**
